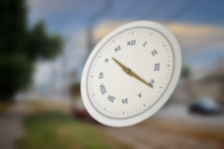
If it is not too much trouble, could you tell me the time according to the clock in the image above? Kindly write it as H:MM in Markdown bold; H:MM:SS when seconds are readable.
**10:21**
